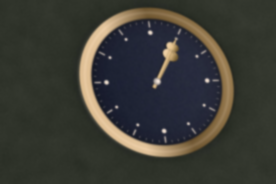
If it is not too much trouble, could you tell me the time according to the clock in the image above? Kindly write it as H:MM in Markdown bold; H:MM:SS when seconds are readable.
**1:05**
